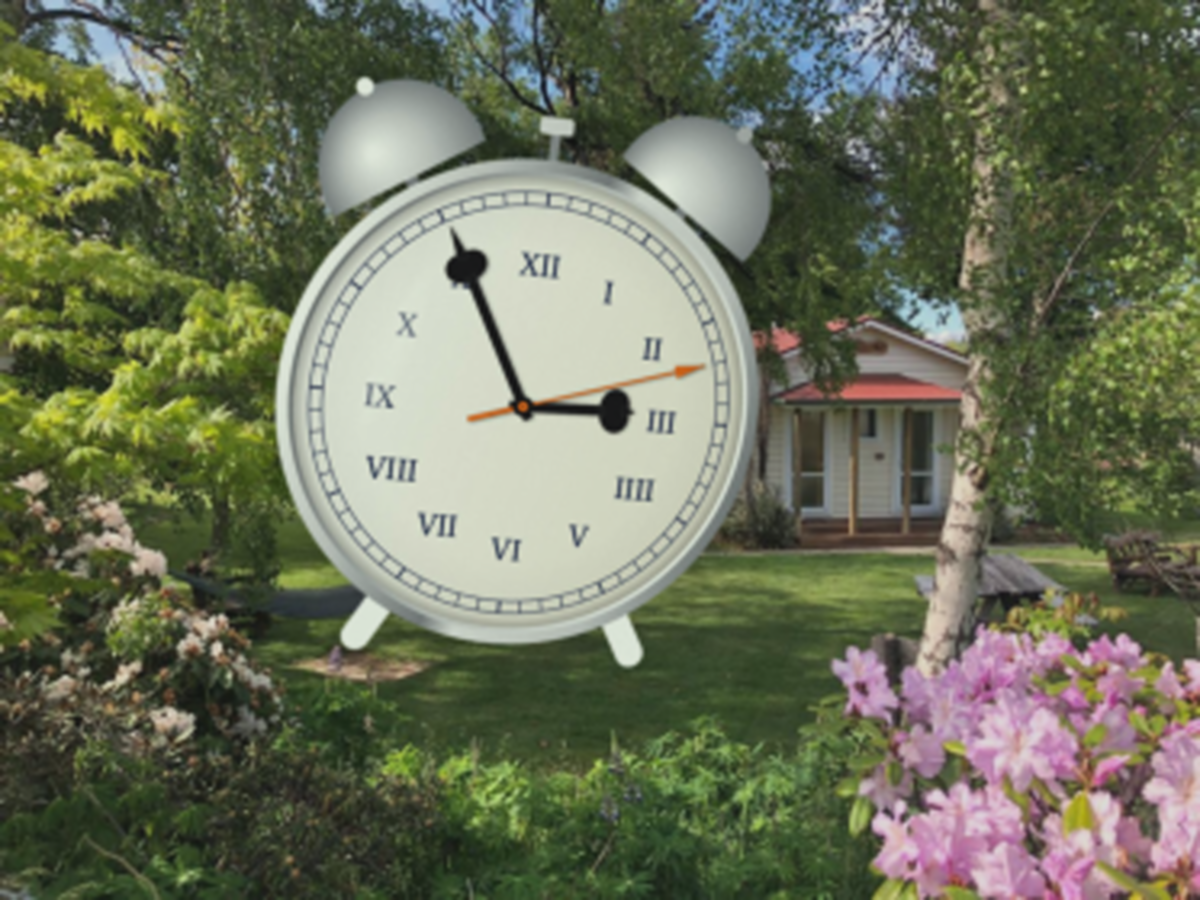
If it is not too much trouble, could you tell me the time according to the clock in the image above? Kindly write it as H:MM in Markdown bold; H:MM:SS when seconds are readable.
**2:55:12**
